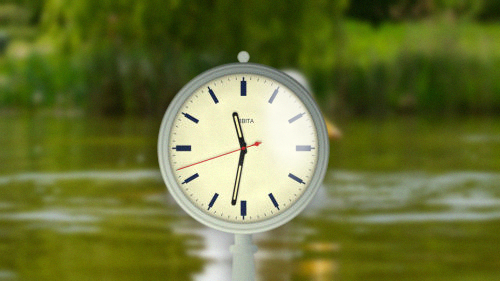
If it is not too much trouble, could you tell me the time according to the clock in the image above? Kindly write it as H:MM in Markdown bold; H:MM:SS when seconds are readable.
**11:31:42**
